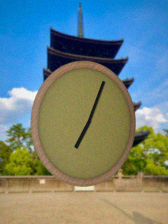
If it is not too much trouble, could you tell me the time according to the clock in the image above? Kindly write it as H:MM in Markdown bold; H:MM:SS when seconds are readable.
**7:04**
